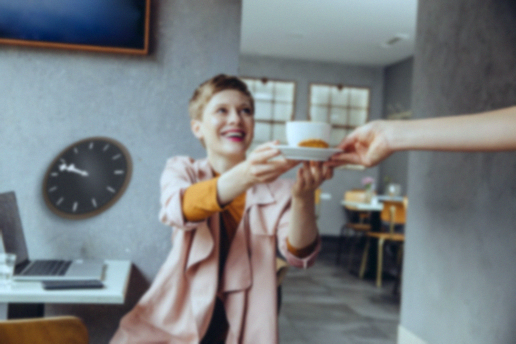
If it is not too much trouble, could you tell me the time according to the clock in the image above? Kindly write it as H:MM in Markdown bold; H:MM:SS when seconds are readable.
**9:48**
